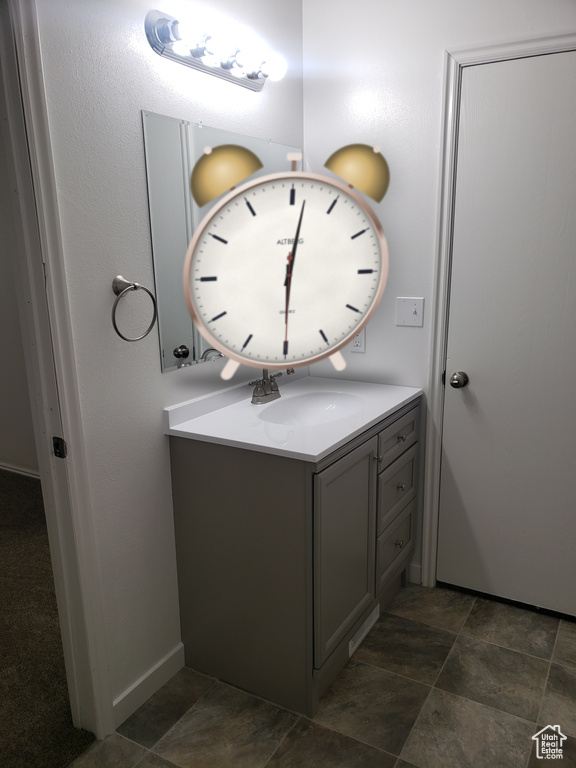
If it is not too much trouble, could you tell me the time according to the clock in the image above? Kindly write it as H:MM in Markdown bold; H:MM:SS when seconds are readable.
**6:01:30**
